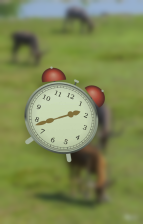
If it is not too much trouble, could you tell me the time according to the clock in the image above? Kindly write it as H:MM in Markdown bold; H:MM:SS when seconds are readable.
**1:38**
